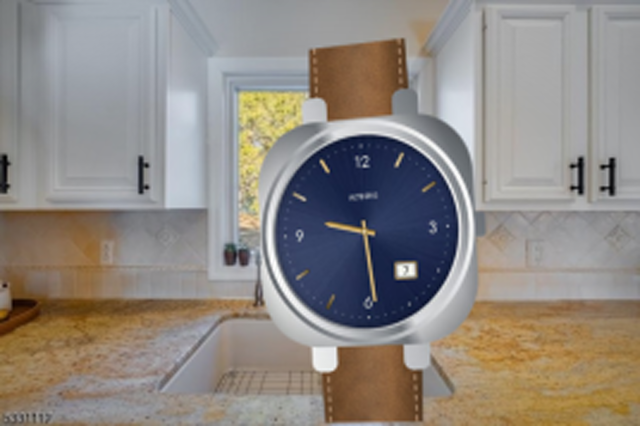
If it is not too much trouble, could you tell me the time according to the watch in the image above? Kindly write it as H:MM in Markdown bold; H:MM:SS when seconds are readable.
**9:29**
